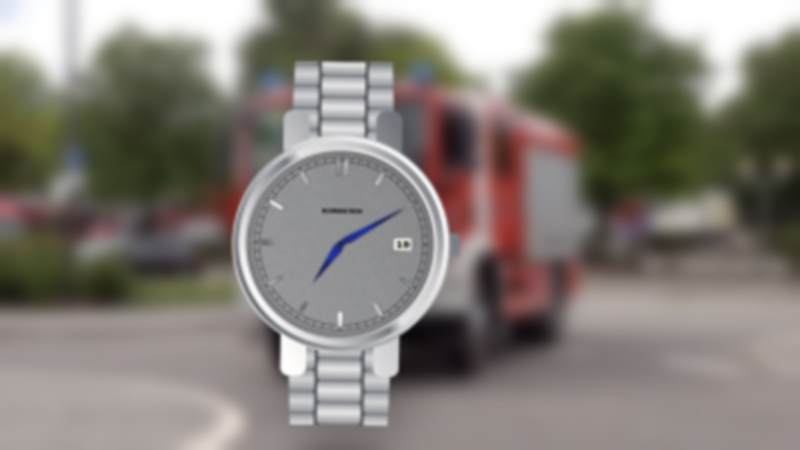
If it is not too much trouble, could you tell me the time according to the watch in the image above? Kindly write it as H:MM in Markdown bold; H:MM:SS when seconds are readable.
**7:10**
